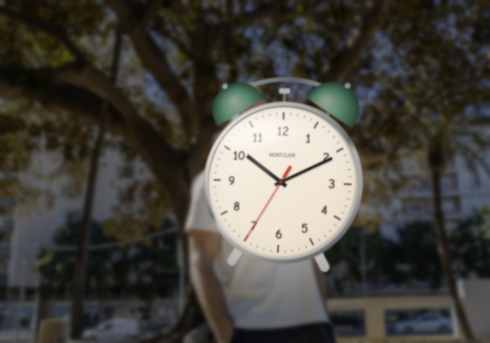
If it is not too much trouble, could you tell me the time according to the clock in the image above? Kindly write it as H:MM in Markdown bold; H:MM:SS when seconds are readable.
**10:10:35**
